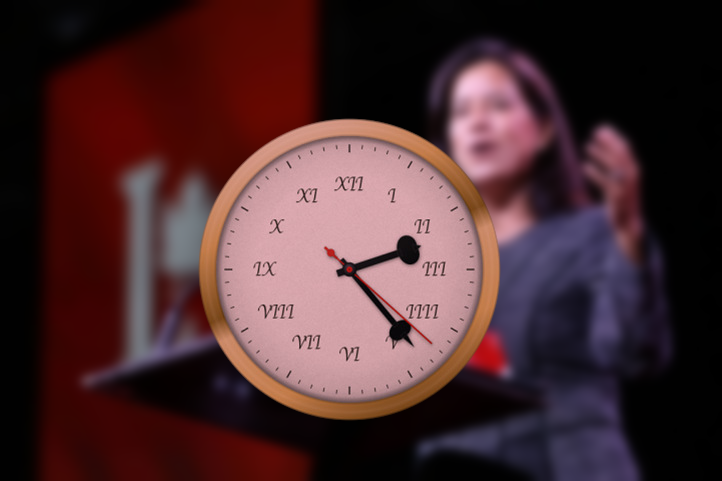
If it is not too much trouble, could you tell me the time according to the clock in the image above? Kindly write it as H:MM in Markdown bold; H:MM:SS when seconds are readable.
**2:23:22**
